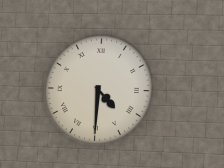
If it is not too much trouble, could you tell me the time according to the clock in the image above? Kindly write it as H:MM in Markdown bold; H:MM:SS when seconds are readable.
**4:30**
